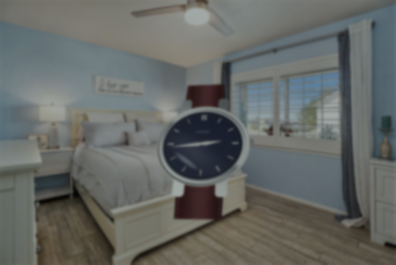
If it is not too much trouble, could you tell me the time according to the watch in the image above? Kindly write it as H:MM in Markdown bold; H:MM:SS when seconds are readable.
**2:44**
